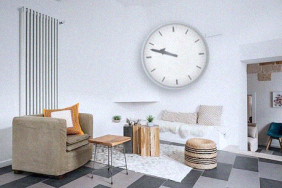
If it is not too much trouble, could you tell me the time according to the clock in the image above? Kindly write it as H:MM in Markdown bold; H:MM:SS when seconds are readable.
**9:48**
